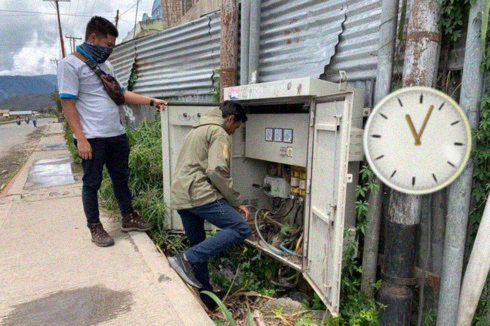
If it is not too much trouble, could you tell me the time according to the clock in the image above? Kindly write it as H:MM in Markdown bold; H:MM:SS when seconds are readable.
**11:03**
